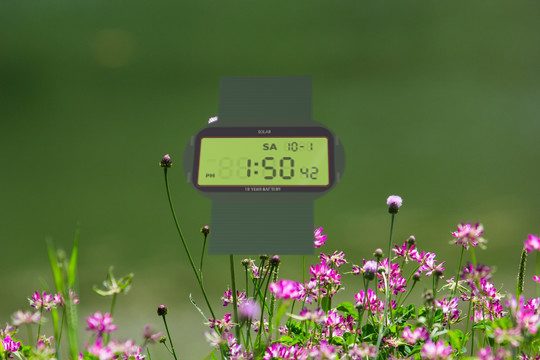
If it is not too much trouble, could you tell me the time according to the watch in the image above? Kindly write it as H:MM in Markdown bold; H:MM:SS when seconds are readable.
**1:50:42**
